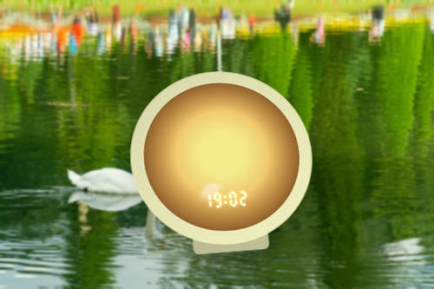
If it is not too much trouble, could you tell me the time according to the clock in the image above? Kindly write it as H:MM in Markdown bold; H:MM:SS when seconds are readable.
**19:02**
